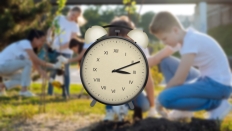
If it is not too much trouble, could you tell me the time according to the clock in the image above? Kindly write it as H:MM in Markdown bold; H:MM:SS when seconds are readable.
**3:11**
